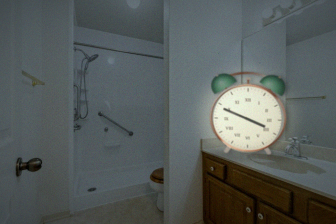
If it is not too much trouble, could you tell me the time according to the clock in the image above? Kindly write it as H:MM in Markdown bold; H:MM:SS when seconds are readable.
**3:49**
